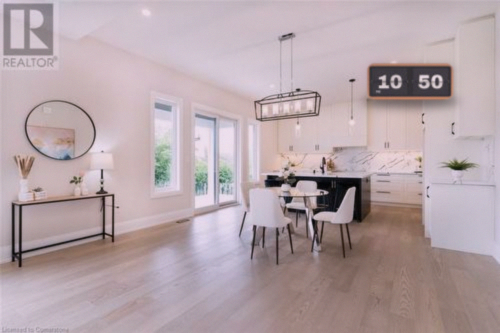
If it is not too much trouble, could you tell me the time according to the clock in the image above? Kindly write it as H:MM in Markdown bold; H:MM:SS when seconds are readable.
**10:50**
